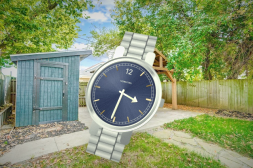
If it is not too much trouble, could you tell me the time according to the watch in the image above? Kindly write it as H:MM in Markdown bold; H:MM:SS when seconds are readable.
**3:31**
